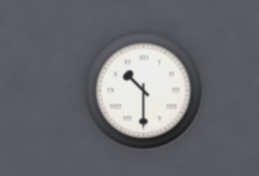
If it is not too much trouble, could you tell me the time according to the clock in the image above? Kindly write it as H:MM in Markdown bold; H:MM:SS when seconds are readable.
**10:30**
